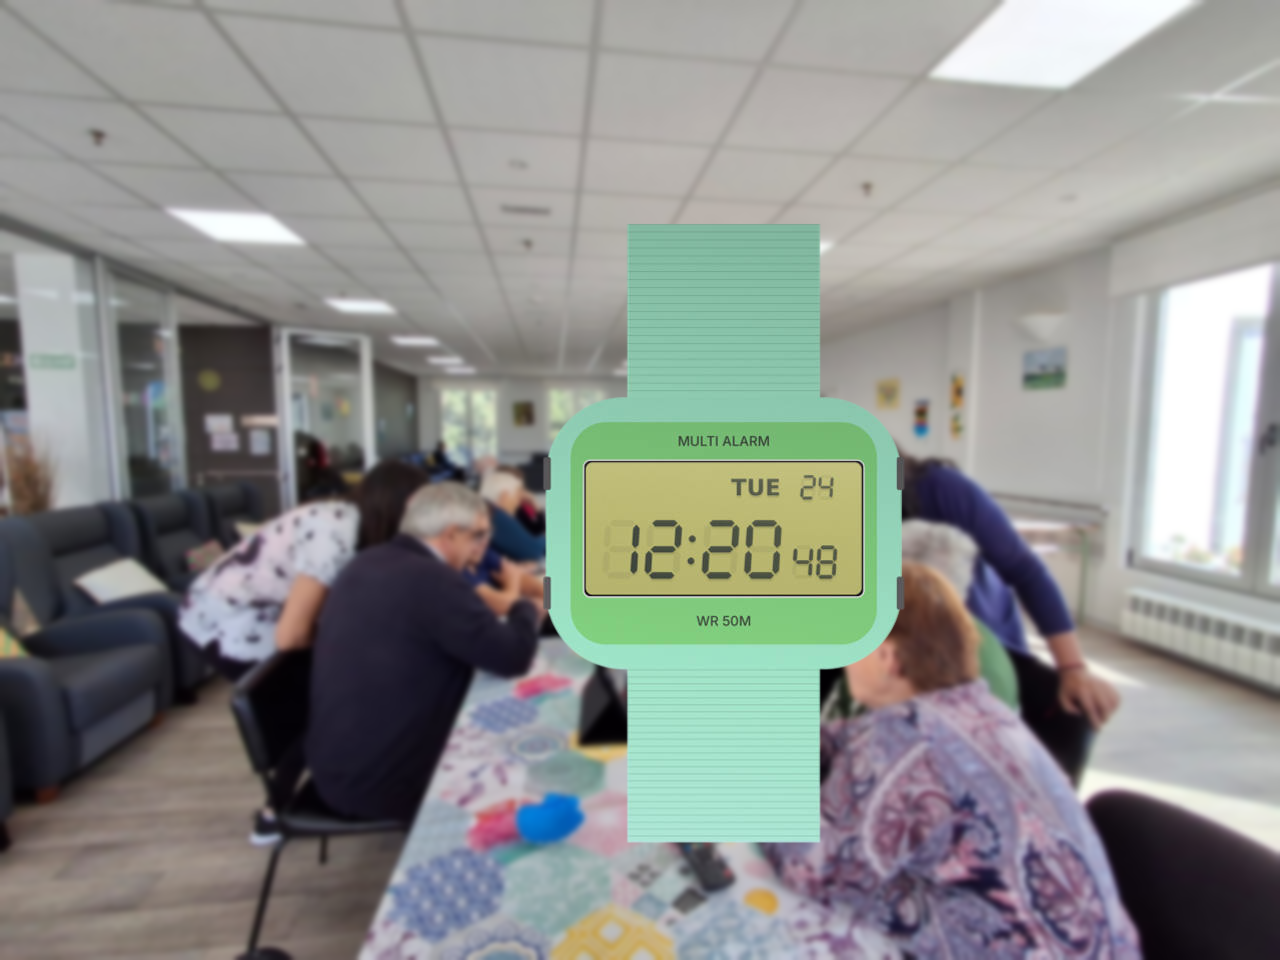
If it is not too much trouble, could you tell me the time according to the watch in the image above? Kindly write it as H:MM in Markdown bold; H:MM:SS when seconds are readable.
**12:20:48**
